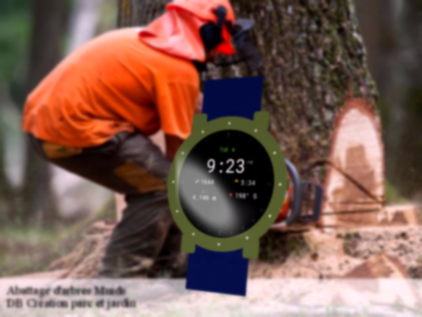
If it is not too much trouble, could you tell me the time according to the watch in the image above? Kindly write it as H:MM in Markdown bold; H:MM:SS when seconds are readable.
**9:23**
